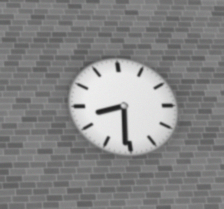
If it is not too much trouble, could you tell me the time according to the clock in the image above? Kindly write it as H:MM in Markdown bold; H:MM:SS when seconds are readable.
**8:31**
